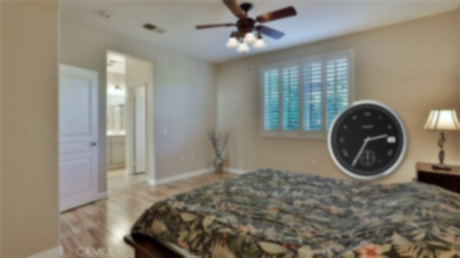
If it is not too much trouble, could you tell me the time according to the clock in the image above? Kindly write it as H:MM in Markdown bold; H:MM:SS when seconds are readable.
**2:35**
